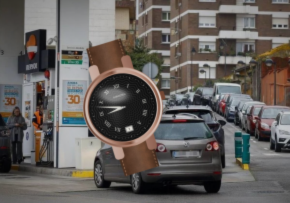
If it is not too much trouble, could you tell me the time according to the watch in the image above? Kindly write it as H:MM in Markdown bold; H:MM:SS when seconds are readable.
**8:48**
